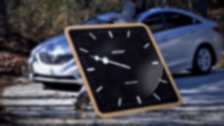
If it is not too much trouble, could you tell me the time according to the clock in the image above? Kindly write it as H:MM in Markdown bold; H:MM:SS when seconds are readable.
**9:49**
